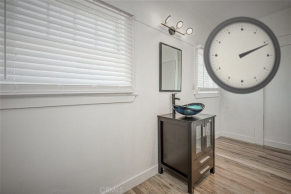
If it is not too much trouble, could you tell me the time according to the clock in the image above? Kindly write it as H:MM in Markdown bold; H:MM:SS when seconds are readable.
**2:11**
